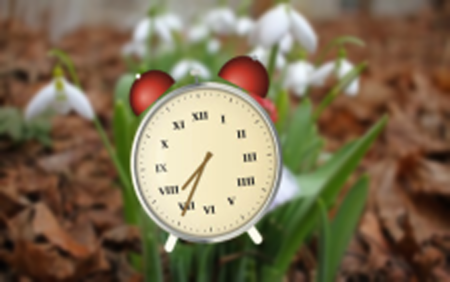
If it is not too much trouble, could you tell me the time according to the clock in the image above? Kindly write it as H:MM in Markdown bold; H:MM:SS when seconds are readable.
**7:35**
